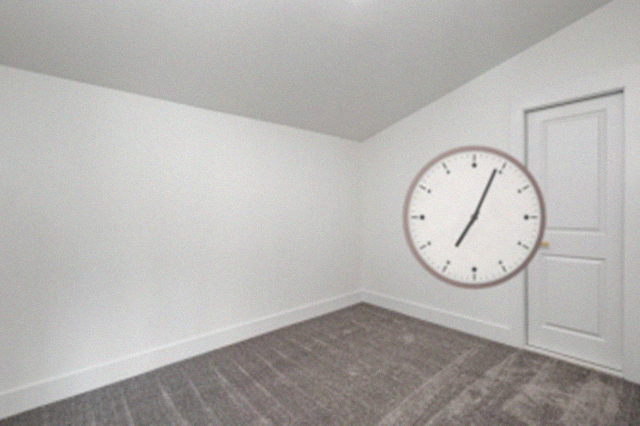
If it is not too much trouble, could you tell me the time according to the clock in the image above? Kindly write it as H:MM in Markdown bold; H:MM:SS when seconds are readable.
**7:04**
